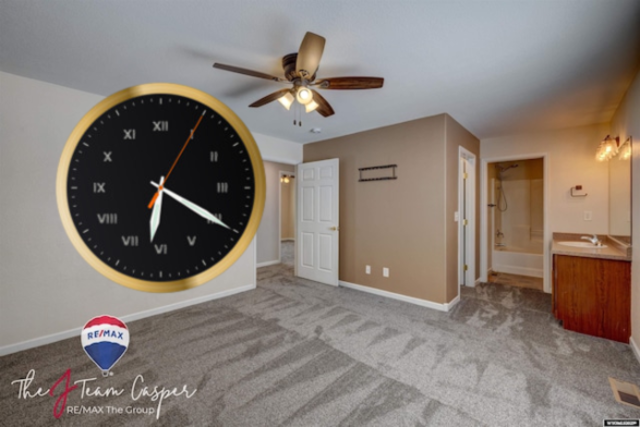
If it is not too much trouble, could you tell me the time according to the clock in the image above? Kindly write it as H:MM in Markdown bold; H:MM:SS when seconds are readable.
**6:20:05**
